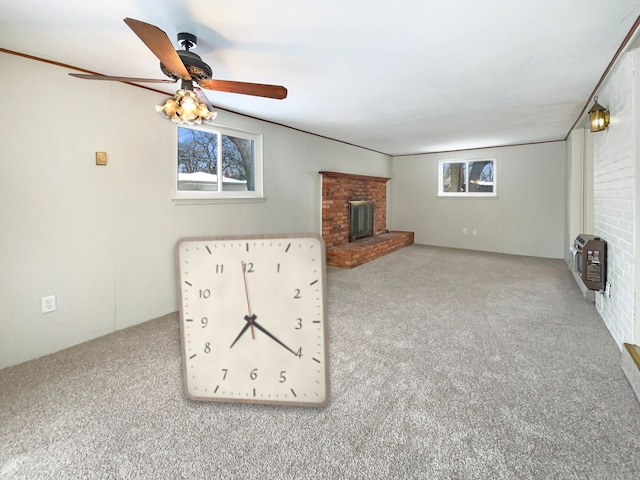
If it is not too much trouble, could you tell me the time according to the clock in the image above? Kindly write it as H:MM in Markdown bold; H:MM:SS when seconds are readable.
**7:20:59**
